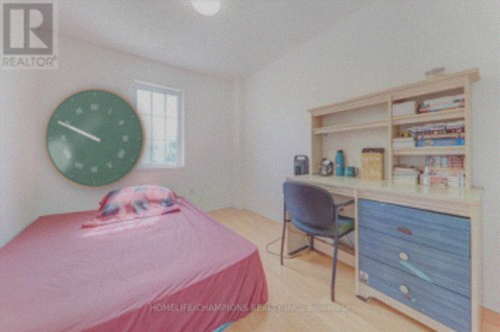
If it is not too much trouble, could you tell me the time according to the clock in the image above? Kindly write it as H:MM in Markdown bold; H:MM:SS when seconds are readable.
**9:49**
